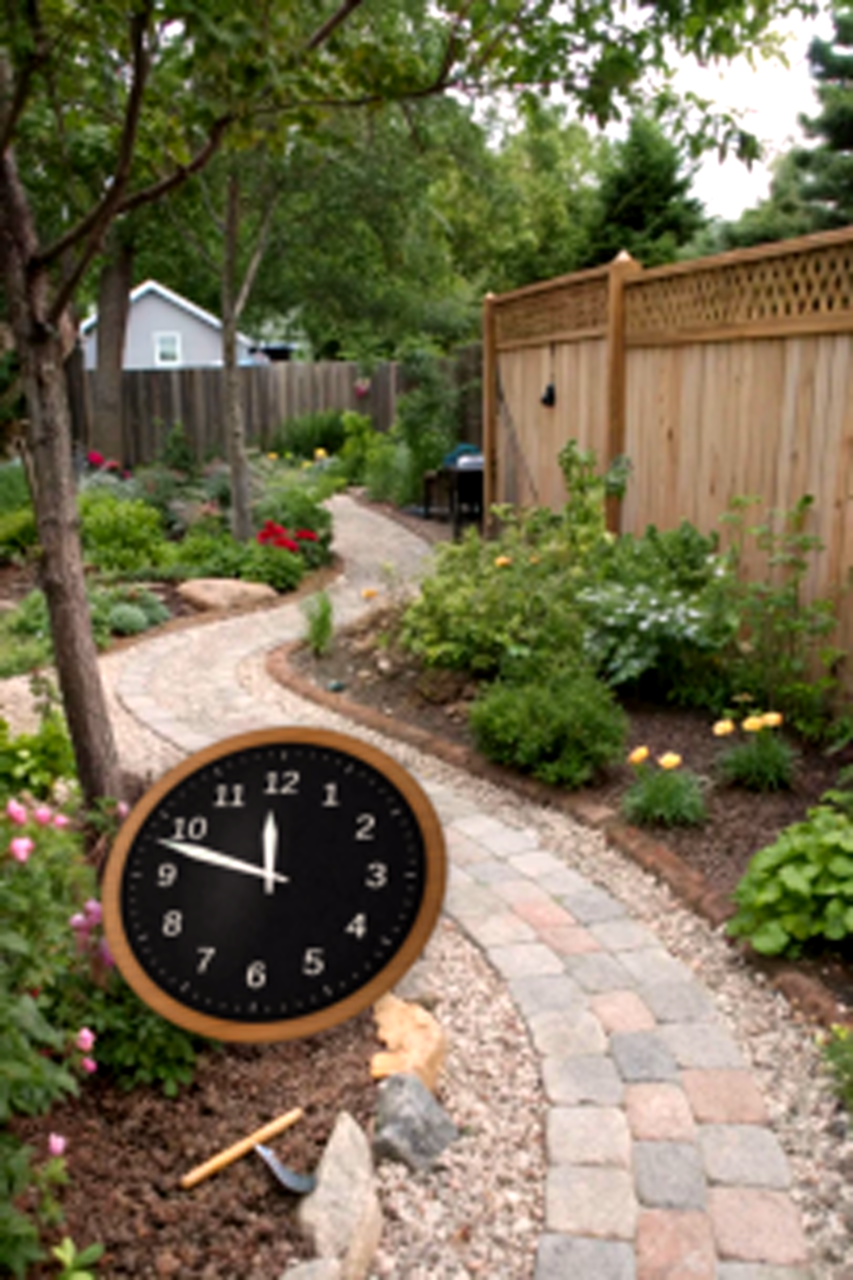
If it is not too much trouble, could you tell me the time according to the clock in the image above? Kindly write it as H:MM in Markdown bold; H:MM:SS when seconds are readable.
**11:48**
